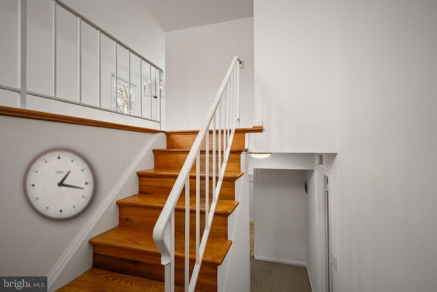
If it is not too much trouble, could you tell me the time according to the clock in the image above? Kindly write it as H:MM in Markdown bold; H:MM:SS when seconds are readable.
**1:17**
